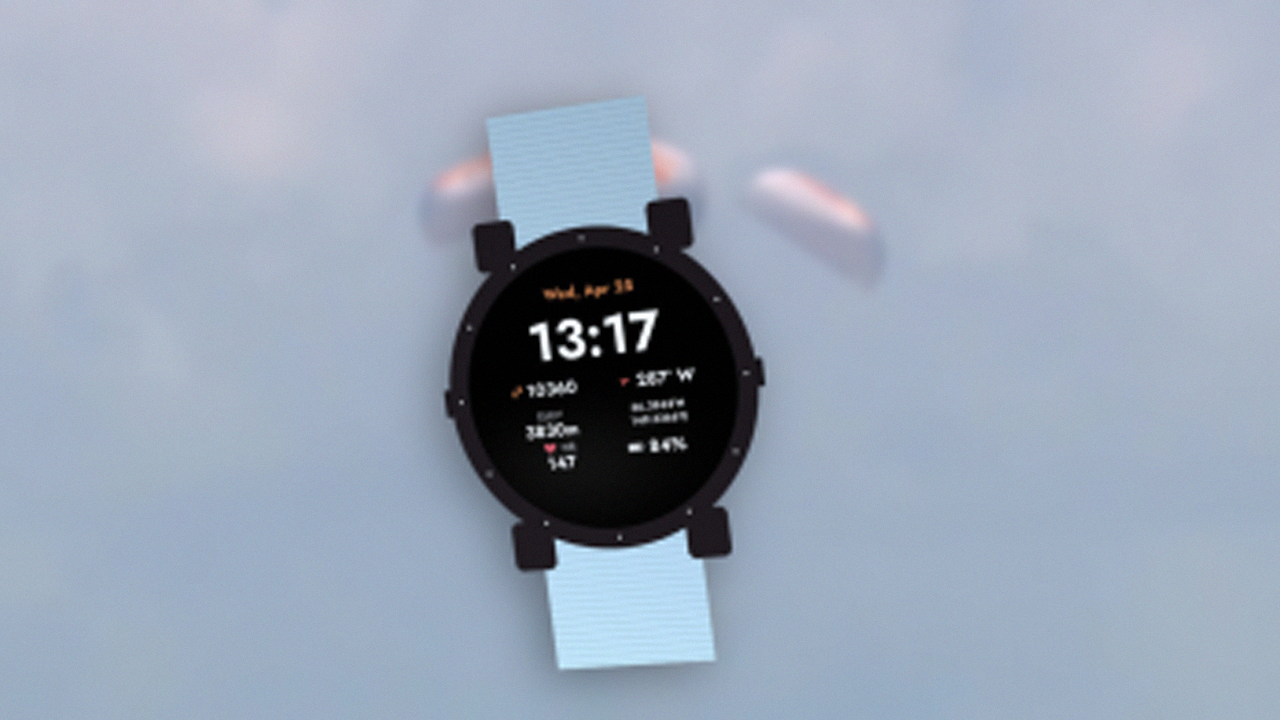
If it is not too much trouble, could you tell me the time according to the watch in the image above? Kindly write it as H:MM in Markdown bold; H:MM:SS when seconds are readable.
**13:17**
